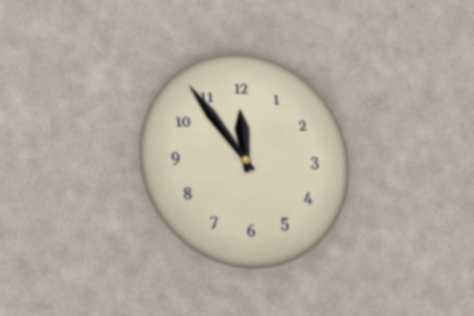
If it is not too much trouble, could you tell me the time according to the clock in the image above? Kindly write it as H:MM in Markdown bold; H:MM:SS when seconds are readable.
**11:54**
